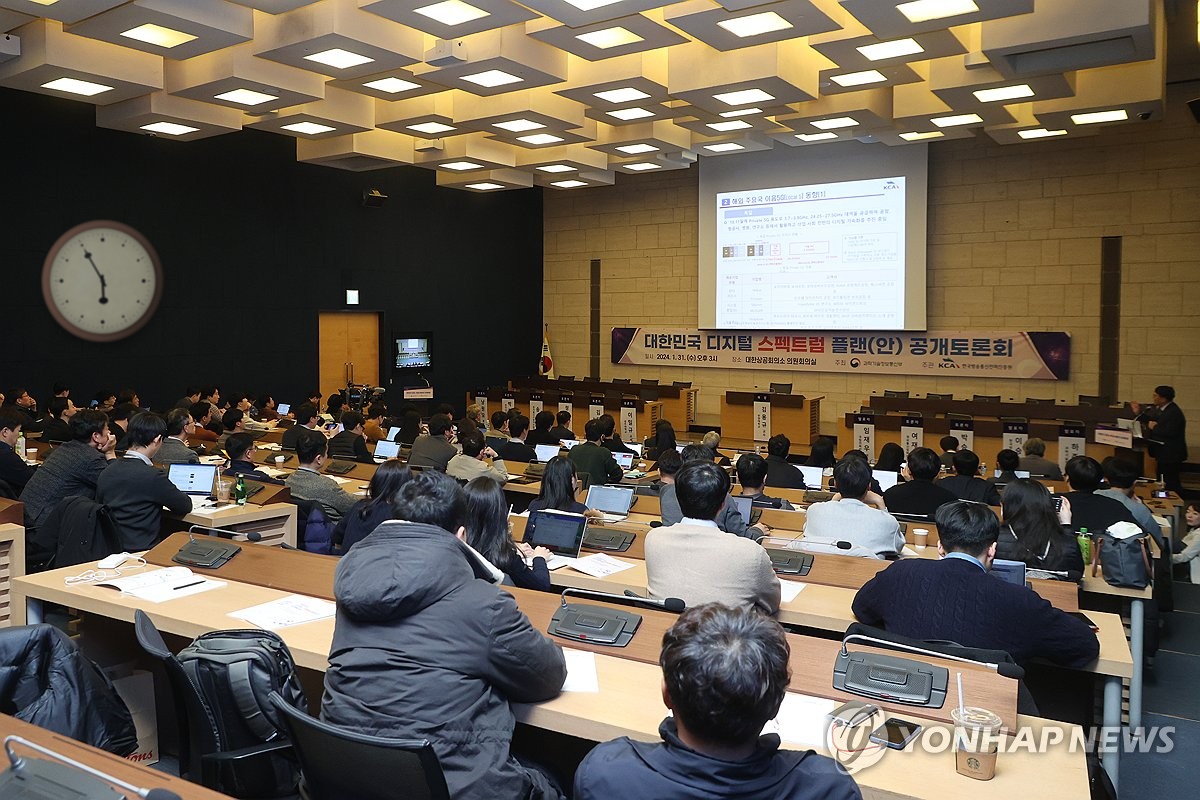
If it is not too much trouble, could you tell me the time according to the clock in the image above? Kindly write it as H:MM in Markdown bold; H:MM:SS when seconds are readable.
**5:55**
